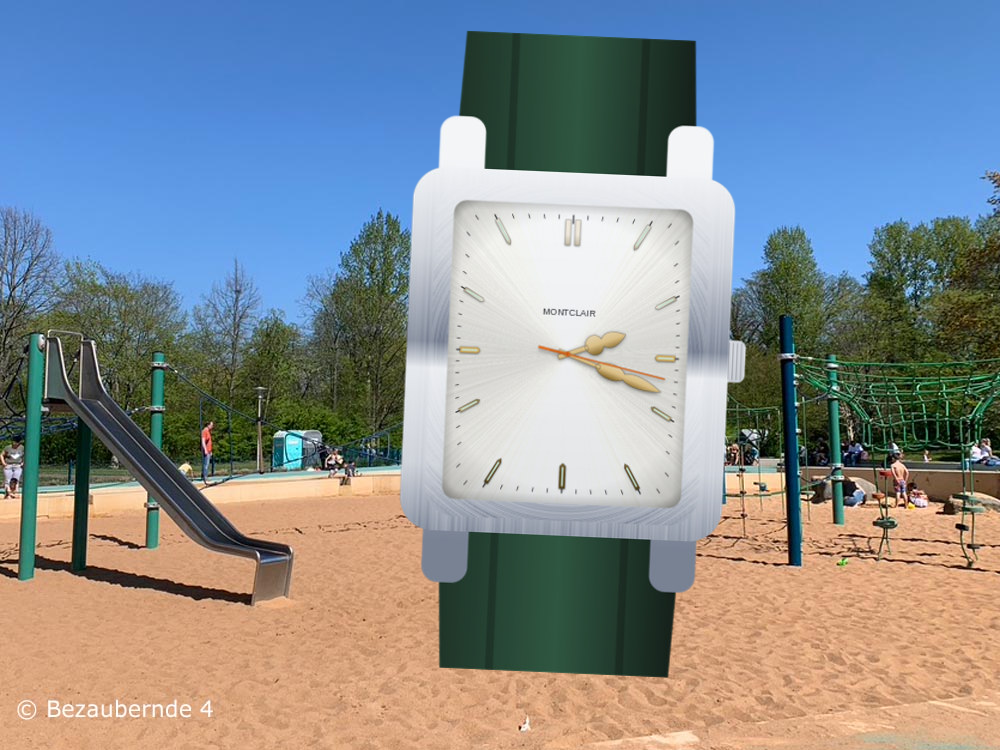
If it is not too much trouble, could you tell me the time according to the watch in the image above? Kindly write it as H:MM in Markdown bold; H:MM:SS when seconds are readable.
**2:18:17**
